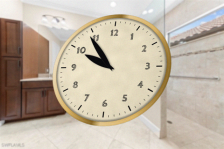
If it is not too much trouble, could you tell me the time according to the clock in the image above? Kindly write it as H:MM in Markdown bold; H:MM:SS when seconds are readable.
**9:54**
